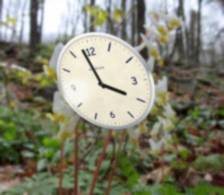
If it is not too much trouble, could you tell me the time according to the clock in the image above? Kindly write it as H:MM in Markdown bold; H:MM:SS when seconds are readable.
**3:58**
